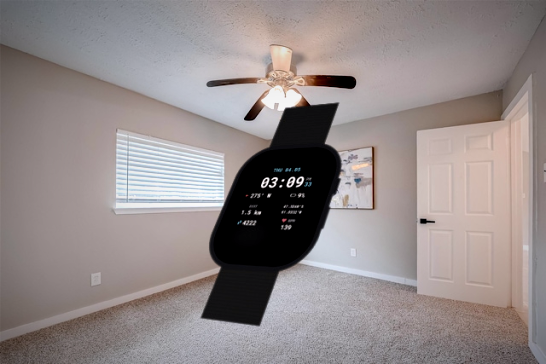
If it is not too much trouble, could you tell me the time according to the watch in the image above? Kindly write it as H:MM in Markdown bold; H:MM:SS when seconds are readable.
**3:09**
